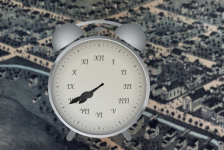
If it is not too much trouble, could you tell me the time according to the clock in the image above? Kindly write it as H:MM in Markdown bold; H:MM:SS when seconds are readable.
**7:40**
